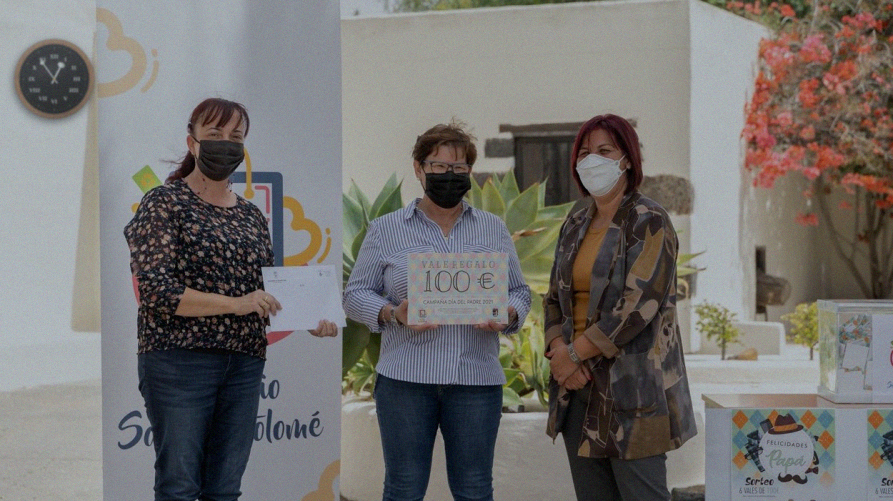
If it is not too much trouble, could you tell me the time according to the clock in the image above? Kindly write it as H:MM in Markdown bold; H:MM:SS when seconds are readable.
**12:54**
